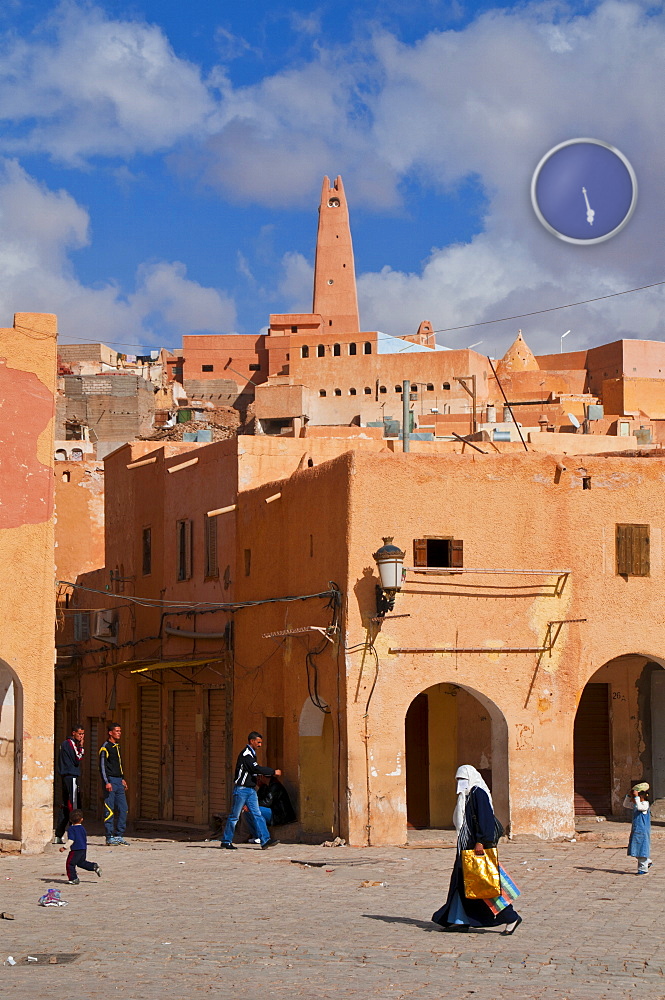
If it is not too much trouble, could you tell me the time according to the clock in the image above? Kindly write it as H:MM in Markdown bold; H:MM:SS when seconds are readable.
**5:28**
